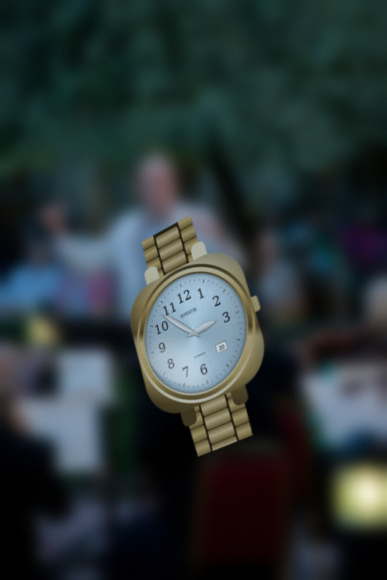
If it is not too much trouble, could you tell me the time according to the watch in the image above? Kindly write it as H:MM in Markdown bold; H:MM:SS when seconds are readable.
**2:53**
